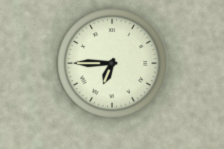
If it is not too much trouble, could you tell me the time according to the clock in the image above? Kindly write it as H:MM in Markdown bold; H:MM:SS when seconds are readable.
**6:45**
